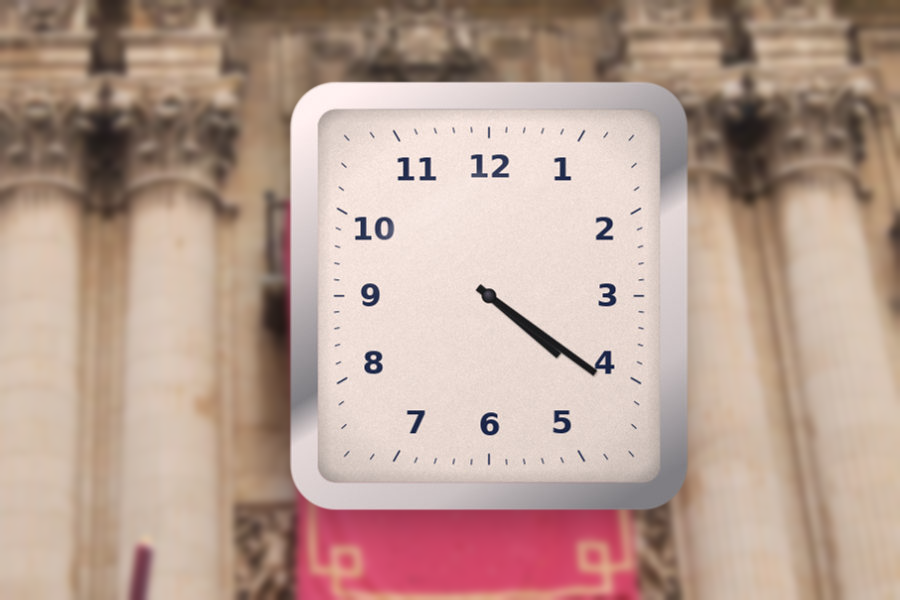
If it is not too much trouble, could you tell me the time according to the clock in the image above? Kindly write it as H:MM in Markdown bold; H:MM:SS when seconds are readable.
**4:21**
